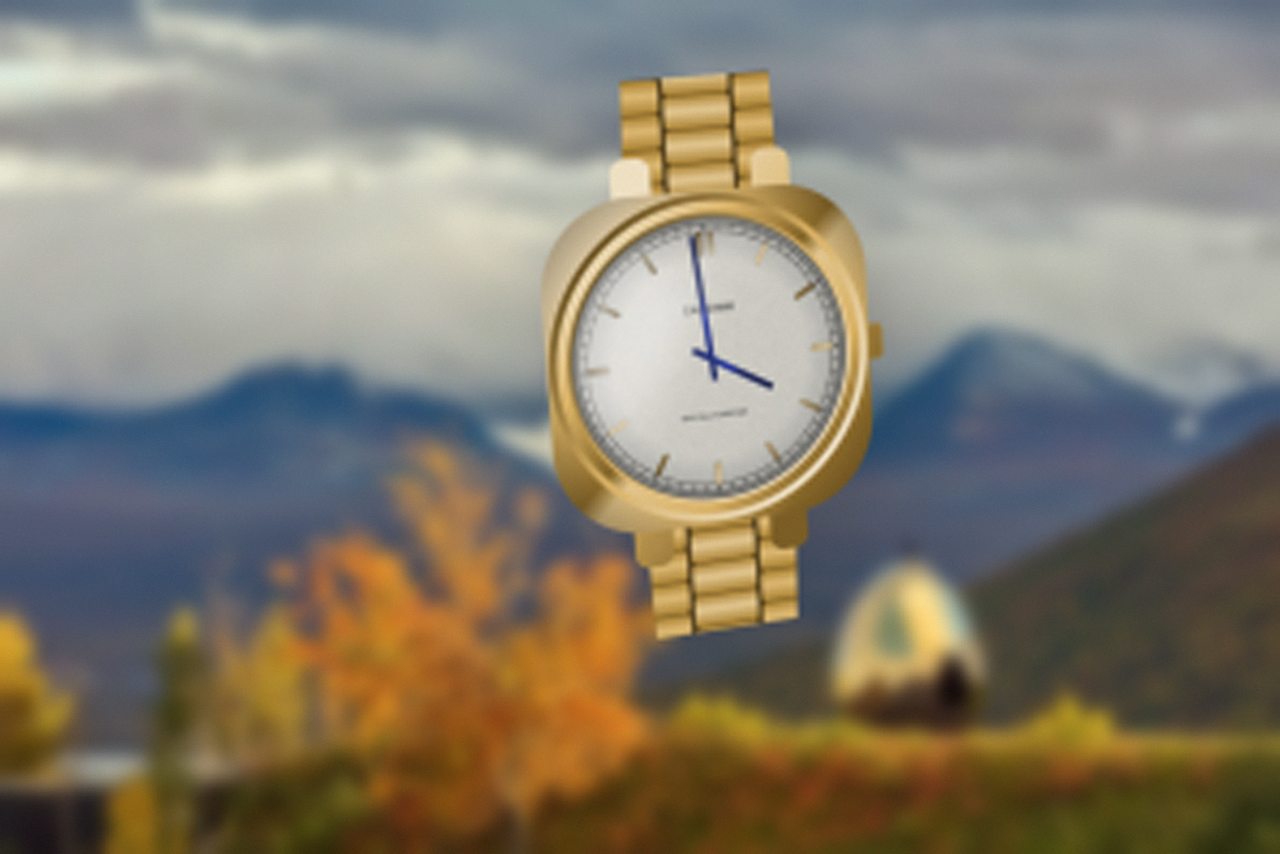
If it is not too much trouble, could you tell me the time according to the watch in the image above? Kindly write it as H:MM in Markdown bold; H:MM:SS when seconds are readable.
**3:59**
